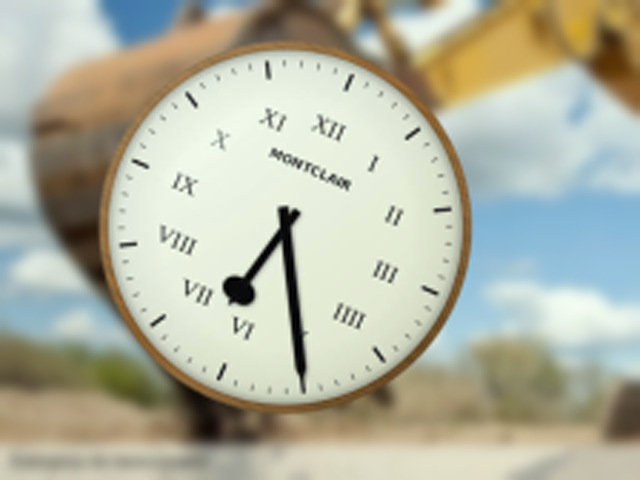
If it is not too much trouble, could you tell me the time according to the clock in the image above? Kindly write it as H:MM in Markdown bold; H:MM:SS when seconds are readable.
**6:25**
